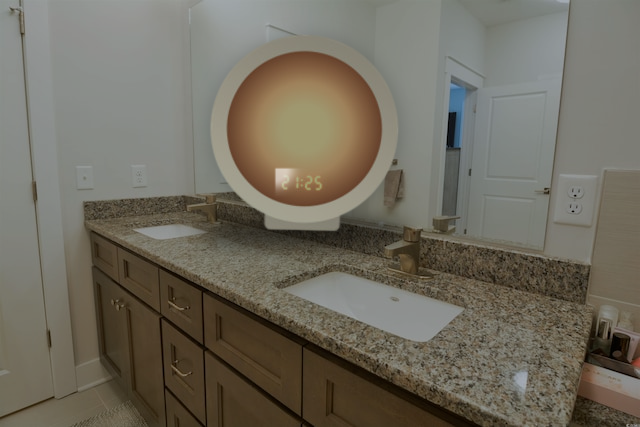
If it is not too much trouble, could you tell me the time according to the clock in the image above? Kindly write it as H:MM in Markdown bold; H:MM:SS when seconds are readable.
**21:25**
